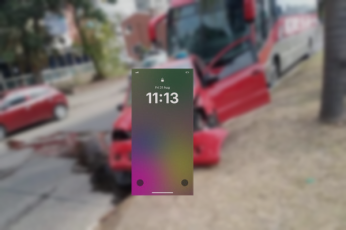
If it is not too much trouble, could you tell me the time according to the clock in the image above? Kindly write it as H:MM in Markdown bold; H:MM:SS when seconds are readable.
**11:13**
